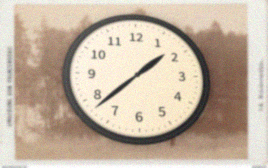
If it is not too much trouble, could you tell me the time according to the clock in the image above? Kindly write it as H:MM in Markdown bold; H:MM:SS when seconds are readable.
**1:38**
